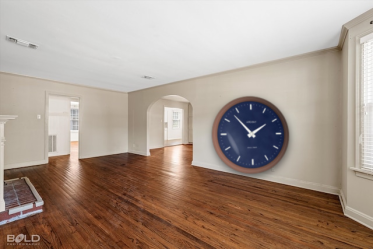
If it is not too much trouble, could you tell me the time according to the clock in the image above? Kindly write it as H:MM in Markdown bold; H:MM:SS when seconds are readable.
**1:53**
